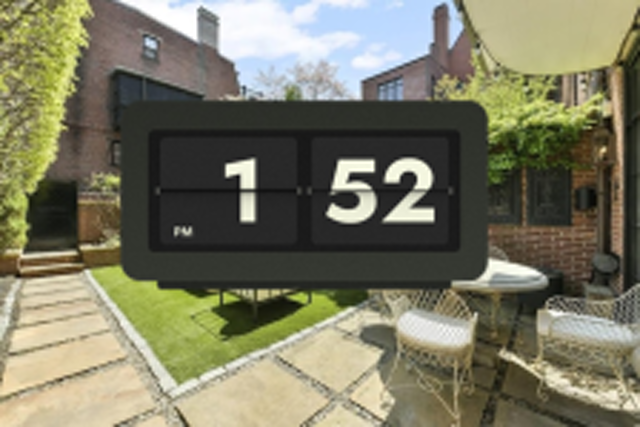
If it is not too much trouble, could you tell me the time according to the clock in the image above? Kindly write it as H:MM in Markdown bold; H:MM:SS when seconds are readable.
**1:52**
